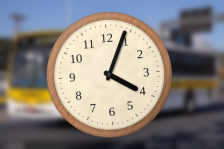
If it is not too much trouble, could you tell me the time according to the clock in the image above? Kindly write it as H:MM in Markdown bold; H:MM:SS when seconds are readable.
**4:04**
